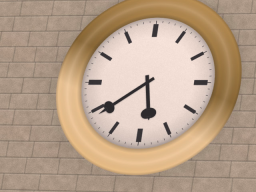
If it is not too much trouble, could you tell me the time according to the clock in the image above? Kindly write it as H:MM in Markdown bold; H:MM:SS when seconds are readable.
**5:39**
